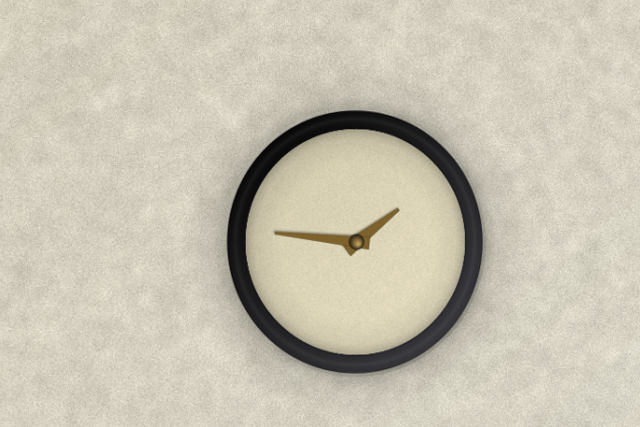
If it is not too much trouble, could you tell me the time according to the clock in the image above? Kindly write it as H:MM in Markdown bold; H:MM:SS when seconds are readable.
**1:46**
